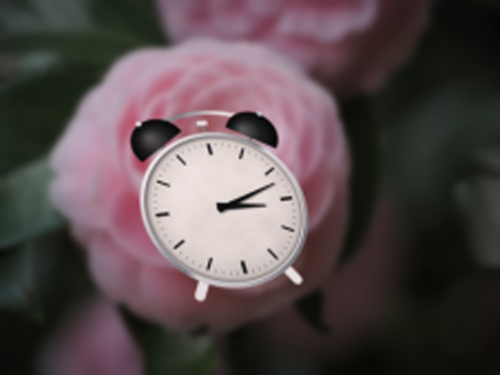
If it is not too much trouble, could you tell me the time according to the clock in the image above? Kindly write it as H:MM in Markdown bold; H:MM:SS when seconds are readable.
**3:12**
